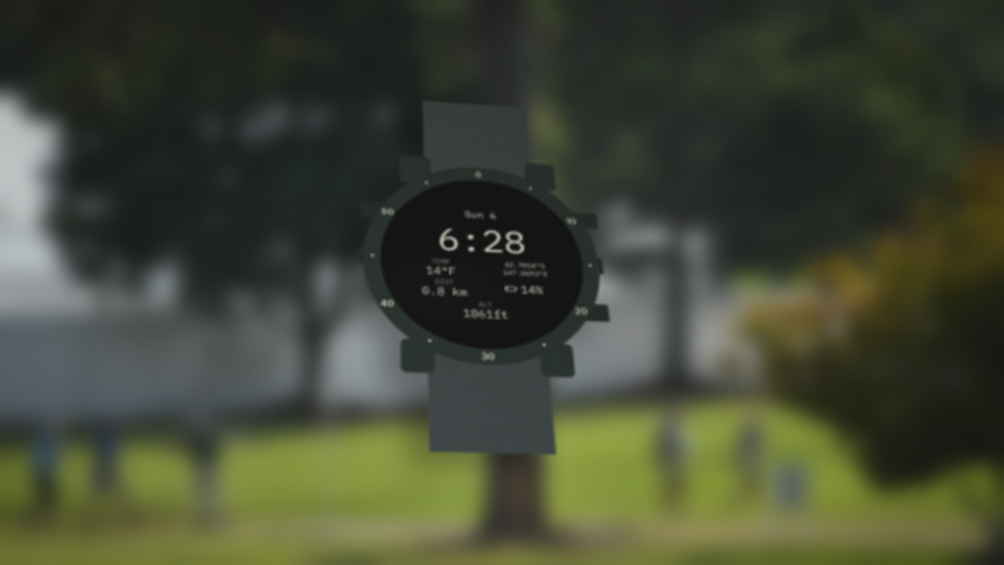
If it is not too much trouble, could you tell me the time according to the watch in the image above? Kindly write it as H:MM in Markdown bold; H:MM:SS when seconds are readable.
**6:28**
